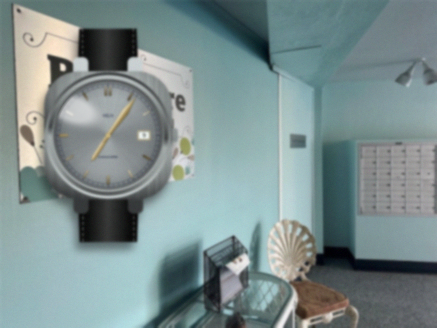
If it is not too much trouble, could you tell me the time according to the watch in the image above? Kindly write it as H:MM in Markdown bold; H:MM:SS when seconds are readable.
**7:06**
